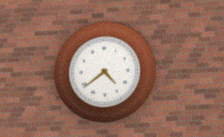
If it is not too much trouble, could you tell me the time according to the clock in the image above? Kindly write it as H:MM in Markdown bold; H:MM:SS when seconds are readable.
**4:39**
